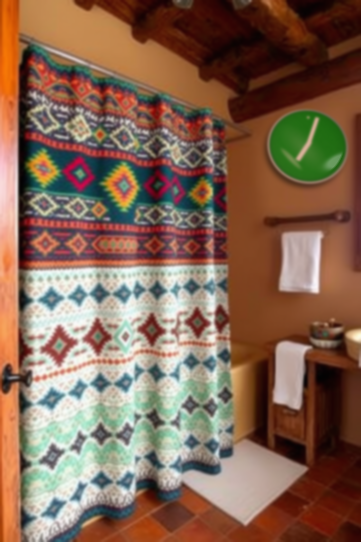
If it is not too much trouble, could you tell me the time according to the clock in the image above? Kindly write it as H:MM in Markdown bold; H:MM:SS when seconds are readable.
**7:03**
